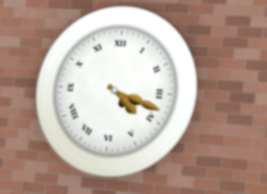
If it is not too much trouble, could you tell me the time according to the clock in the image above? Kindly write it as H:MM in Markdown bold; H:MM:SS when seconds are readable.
**4:18**
